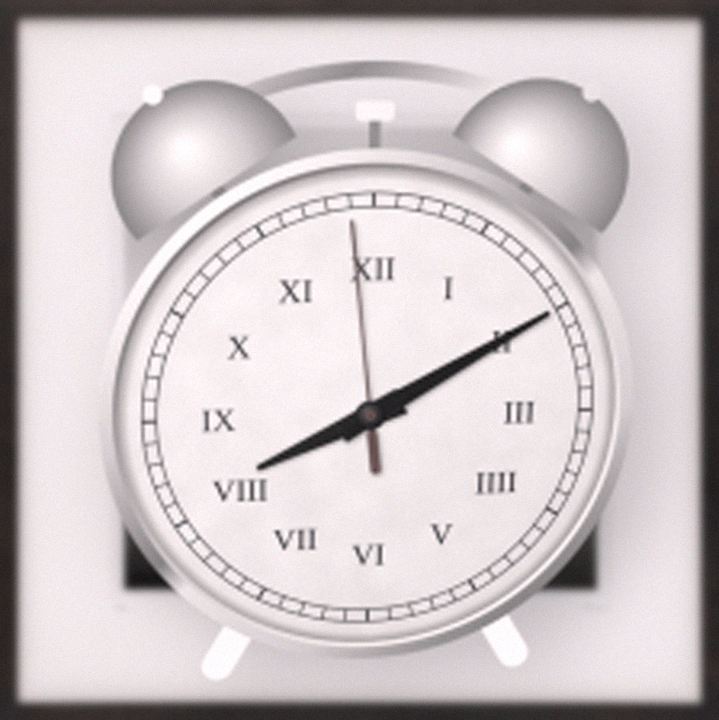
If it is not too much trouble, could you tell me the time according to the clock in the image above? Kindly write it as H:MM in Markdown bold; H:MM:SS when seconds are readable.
**8:09:59**
